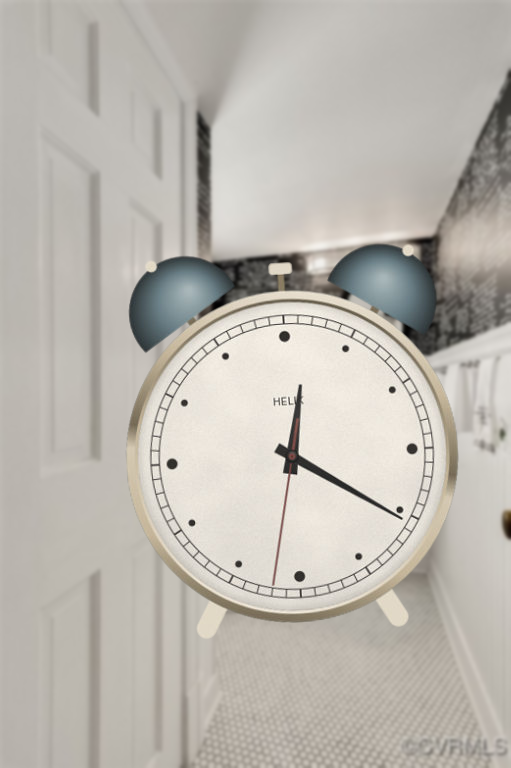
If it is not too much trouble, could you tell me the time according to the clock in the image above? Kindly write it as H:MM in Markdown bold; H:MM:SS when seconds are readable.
**12:20:32**
